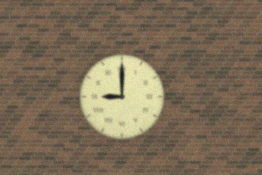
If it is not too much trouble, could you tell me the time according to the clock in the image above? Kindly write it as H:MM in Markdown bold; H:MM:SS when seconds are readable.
**9:00**
